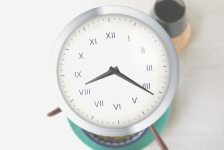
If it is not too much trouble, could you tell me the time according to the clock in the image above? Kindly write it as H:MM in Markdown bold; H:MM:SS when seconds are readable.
**8:21**
